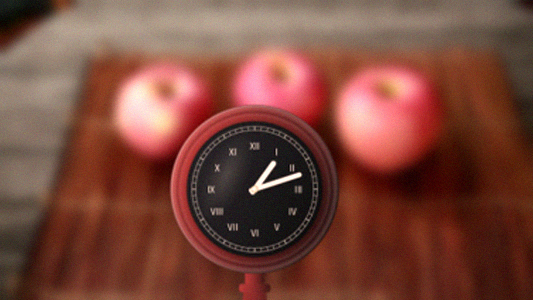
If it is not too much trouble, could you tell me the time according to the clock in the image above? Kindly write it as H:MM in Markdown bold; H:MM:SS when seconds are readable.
**1:12**
